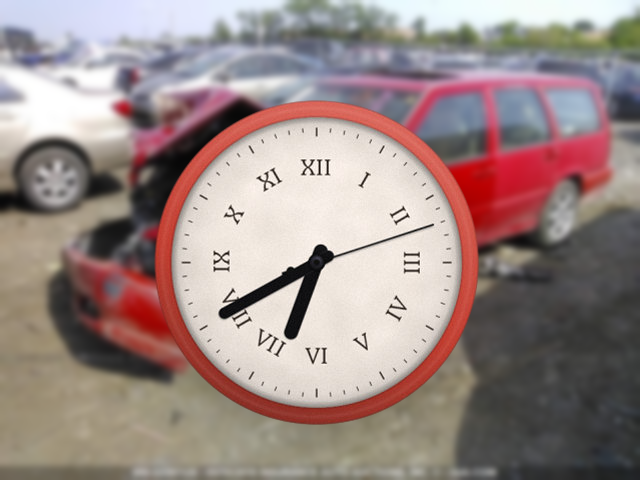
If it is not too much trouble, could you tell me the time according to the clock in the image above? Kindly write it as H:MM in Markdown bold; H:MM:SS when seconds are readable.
**6:40:12**
